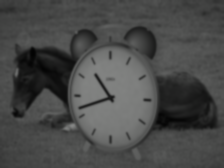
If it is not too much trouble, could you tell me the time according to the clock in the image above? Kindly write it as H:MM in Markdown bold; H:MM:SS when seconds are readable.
**10:42**
